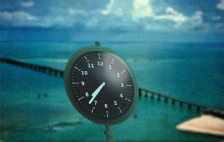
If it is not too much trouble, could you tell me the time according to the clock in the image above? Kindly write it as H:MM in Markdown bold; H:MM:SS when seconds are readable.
**7:37**
